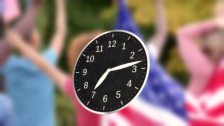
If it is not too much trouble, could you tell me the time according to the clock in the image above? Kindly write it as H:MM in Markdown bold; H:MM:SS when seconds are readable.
**7:13**
